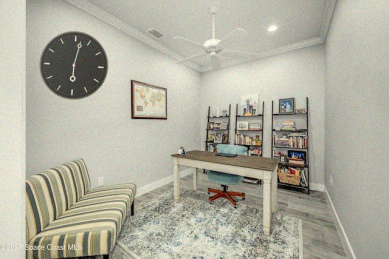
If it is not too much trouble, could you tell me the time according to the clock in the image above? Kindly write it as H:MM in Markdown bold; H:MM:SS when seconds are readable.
**6:02**
